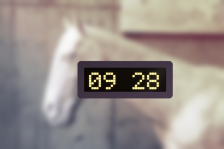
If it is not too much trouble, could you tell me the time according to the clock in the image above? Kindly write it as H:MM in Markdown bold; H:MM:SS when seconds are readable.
**9:28**
